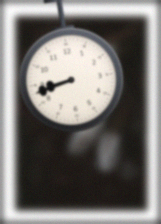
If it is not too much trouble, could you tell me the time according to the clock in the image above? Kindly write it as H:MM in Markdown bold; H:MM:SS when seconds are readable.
**8:43**
